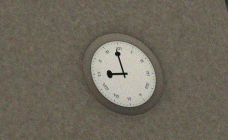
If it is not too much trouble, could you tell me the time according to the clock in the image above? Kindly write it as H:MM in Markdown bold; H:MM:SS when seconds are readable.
**8:59**
